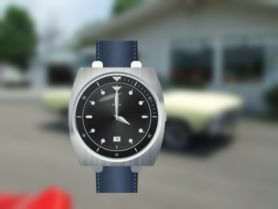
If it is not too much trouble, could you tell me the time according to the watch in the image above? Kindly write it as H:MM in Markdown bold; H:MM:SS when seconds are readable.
**4:00**
